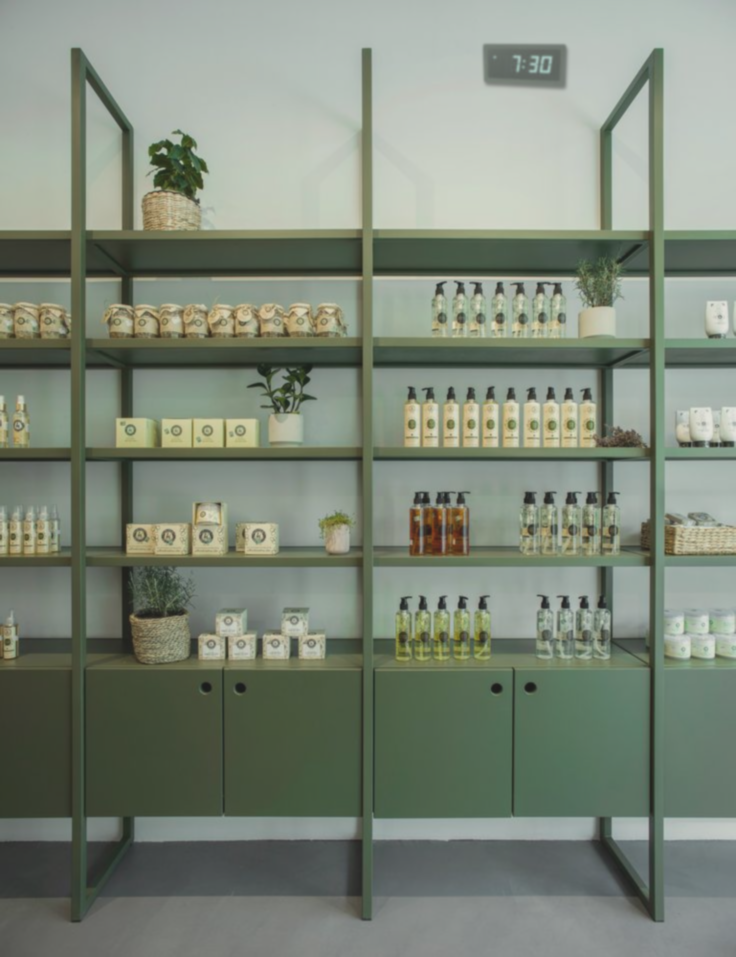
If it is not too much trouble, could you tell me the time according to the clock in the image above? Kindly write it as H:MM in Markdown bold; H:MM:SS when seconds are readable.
**7:30**
